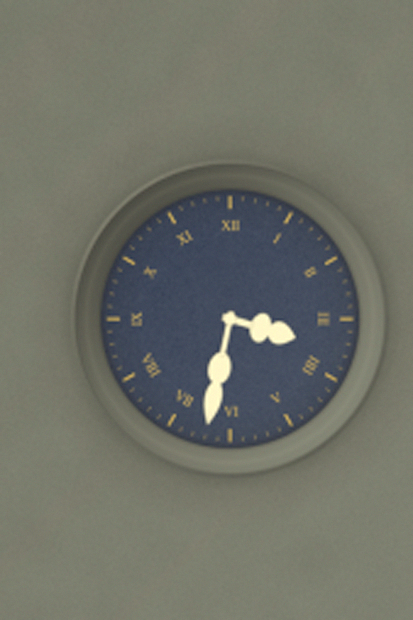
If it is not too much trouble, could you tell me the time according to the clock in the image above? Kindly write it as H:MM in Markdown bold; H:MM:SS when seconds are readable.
**3:32**
